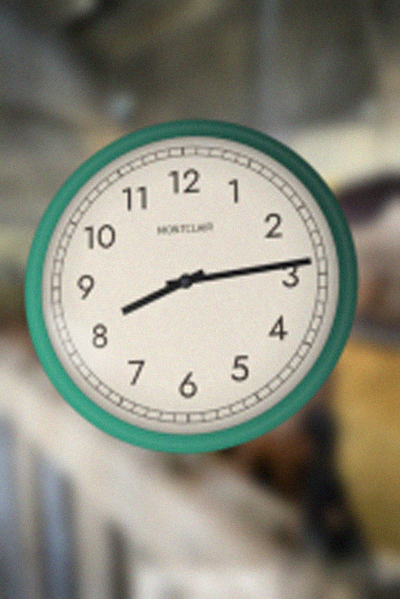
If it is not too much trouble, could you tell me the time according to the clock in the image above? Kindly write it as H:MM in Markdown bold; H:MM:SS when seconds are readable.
**8:14**
